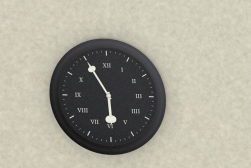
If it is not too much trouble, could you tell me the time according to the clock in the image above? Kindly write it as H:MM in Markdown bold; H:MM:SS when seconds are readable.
**5:55**
